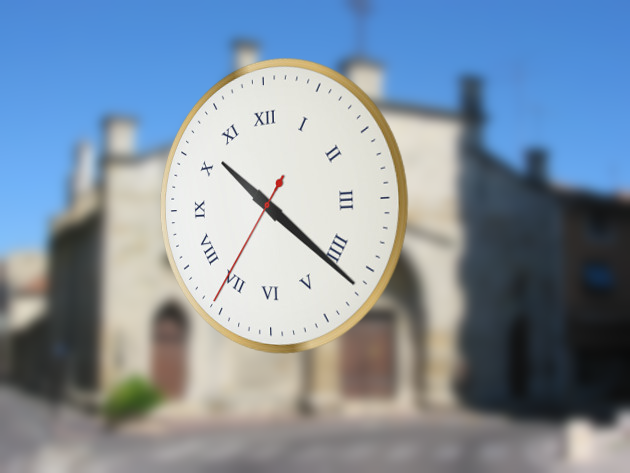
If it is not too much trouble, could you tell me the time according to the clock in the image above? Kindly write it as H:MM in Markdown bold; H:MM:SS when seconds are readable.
**10:21:36**
